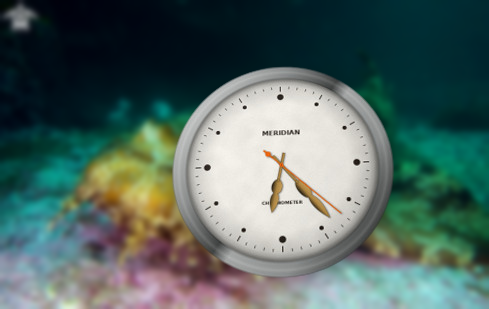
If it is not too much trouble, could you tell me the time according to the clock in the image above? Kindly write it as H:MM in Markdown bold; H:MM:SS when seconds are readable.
**6:23:22**
